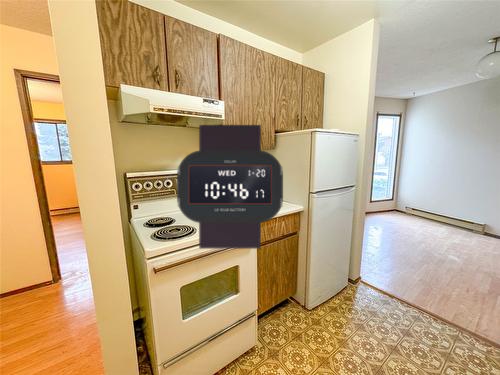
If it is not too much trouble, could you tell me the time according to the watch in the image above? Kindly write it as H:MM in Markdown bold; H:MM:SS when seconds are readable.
**10:46:17**
